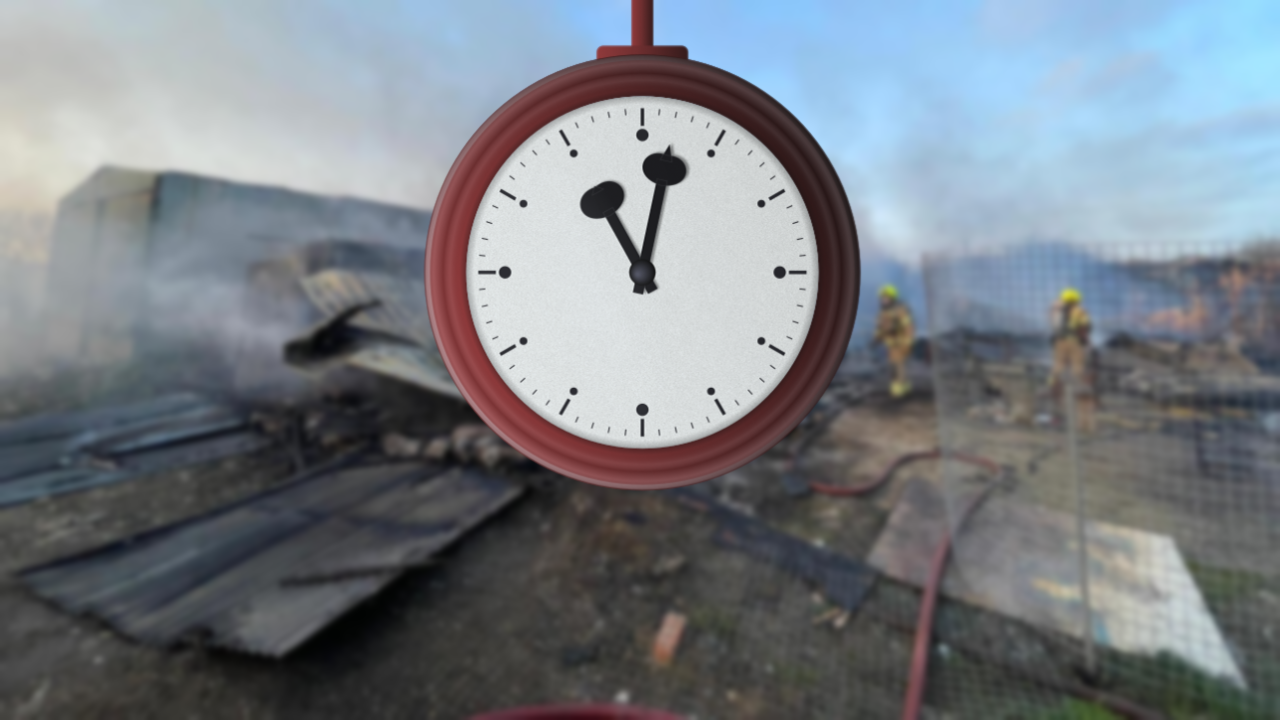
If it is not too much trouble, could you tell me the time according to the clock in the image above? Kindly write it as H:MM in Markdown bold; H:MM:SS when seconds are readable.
**11:02**
